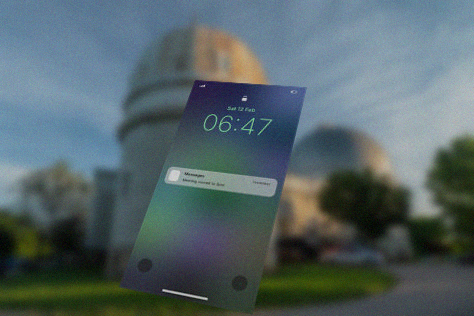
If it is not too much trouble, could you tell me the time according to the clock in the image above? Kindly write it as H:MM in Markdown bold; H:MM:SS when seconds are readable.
**6:47**
